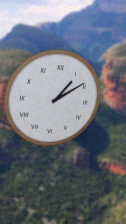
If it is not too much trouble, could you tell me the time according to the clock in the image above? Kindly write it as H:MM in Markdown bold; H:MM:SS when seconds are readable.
**1:09**
